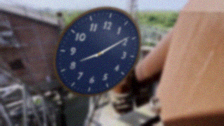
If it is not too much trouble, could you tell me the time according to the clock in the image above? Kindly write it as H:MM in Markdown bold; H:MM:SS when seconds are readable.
**8:09**
